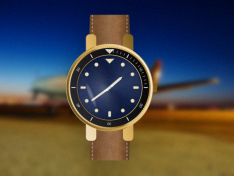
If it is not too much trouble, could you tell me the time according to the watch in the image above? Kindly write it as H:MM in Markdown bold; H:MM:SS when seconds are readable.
**1:39**
